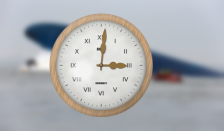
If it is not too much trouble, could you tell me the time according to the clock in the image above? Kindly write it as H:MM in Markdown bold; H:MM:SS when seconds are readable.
**3:01**
